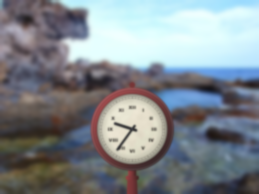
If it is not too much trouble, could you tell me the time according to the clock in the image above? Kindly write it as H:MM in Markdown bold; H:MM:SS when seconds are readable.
**9:36**
